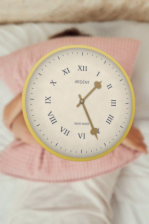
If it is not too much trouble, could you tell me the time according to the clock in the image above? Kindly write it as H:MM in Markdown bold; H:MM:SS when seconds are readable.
**1:26**
